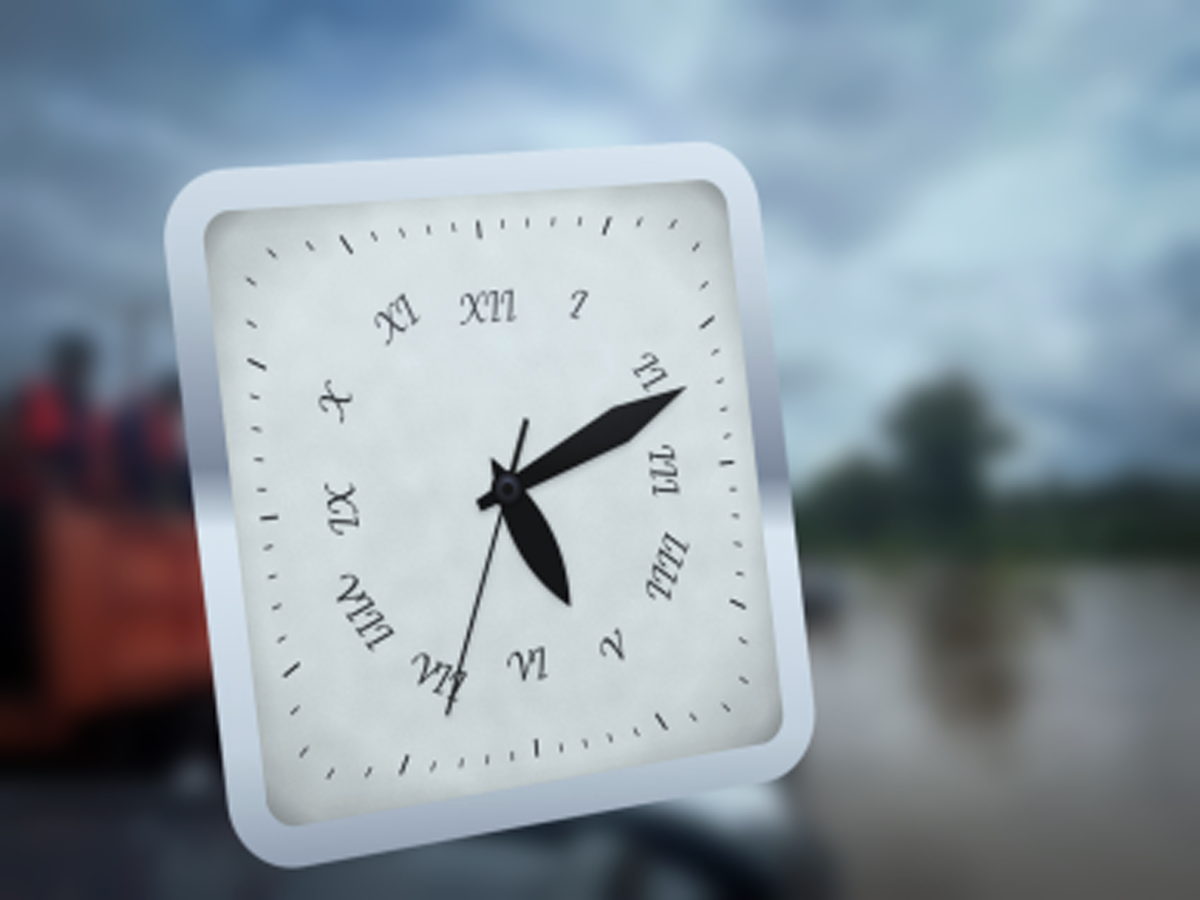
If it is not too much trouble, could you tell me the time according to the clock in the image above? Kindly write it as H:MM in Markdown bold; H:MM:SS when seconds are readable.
**5:11:34**
